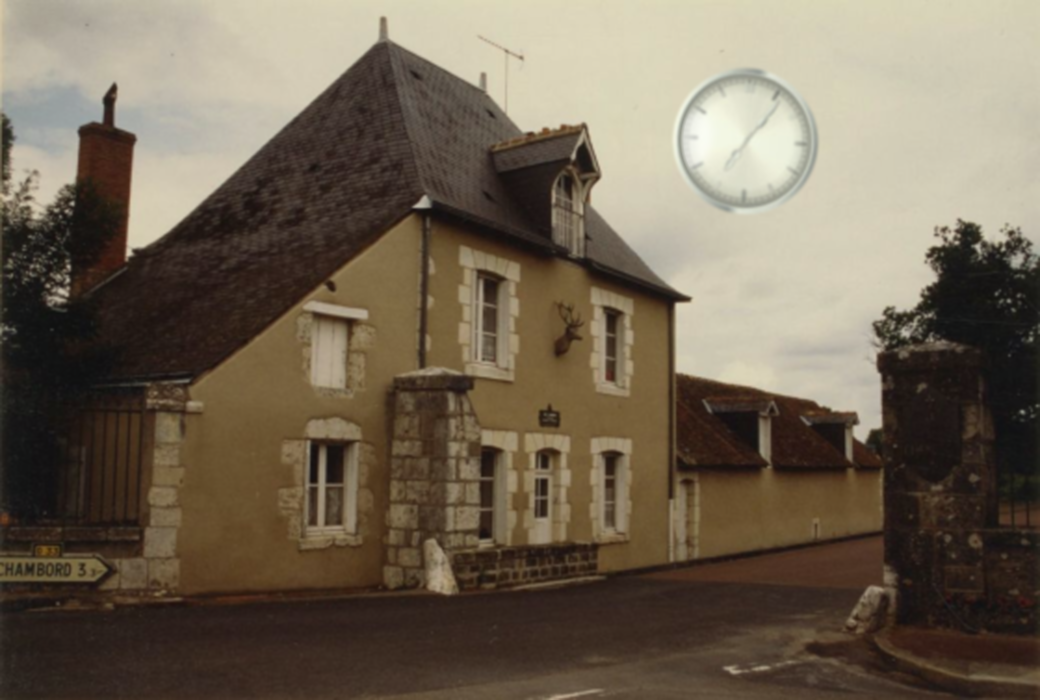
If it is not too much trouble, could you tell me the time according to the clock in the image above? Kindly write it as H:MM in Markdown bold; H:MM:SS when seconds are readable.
**7:06**
